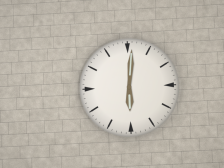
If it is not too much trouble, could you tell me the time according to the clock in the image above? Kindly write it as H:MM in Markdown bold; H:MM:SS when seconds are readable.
**6:01**
